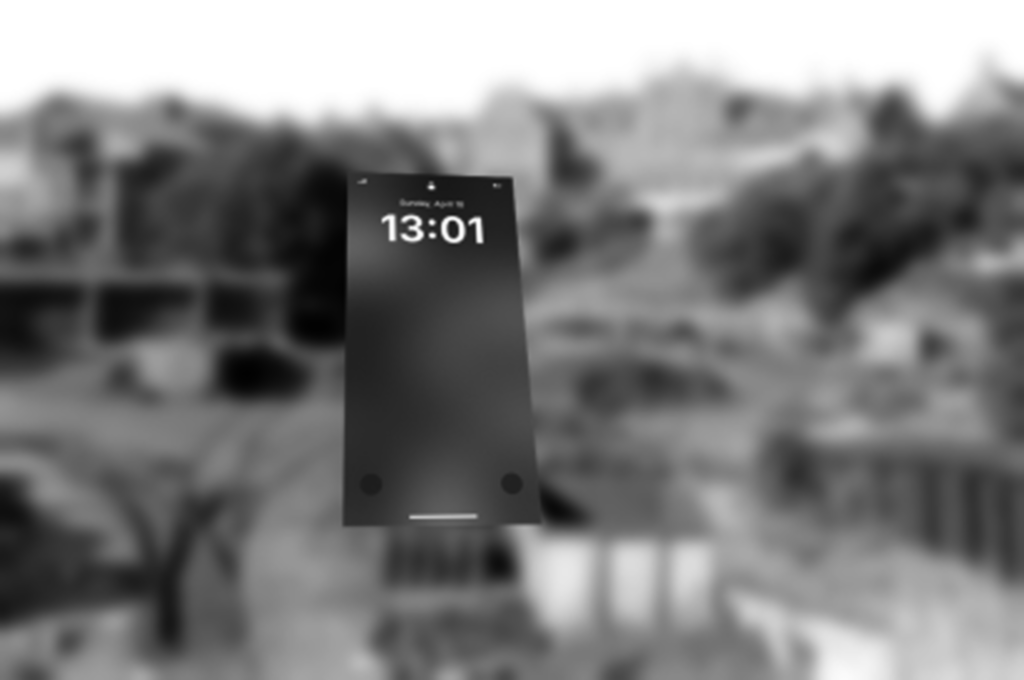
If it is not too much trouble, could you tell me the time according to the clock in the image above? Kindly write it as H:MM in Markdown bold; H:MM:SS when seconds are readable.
**13:01**
